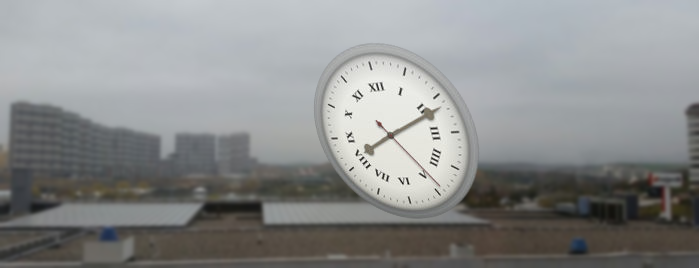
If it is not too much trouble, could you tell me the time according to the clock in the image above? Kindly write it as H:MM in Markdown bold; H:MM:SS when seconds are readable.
**8:11:24**
